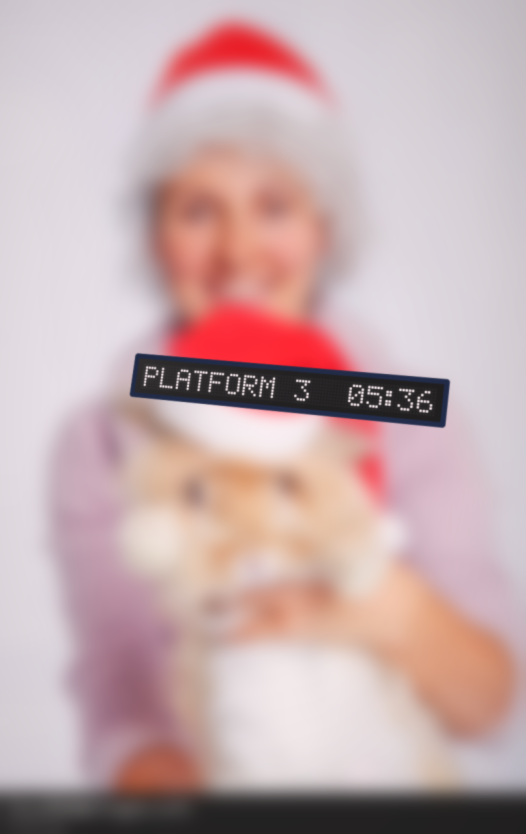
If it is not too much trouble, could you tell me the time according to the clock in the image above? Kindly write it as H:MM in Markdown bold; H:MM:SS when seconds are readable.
**5:36**
